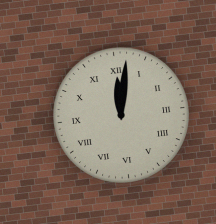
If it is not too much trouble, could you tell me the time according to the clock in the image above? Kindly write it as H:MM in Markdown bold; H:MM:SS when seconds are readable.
**12:02**
